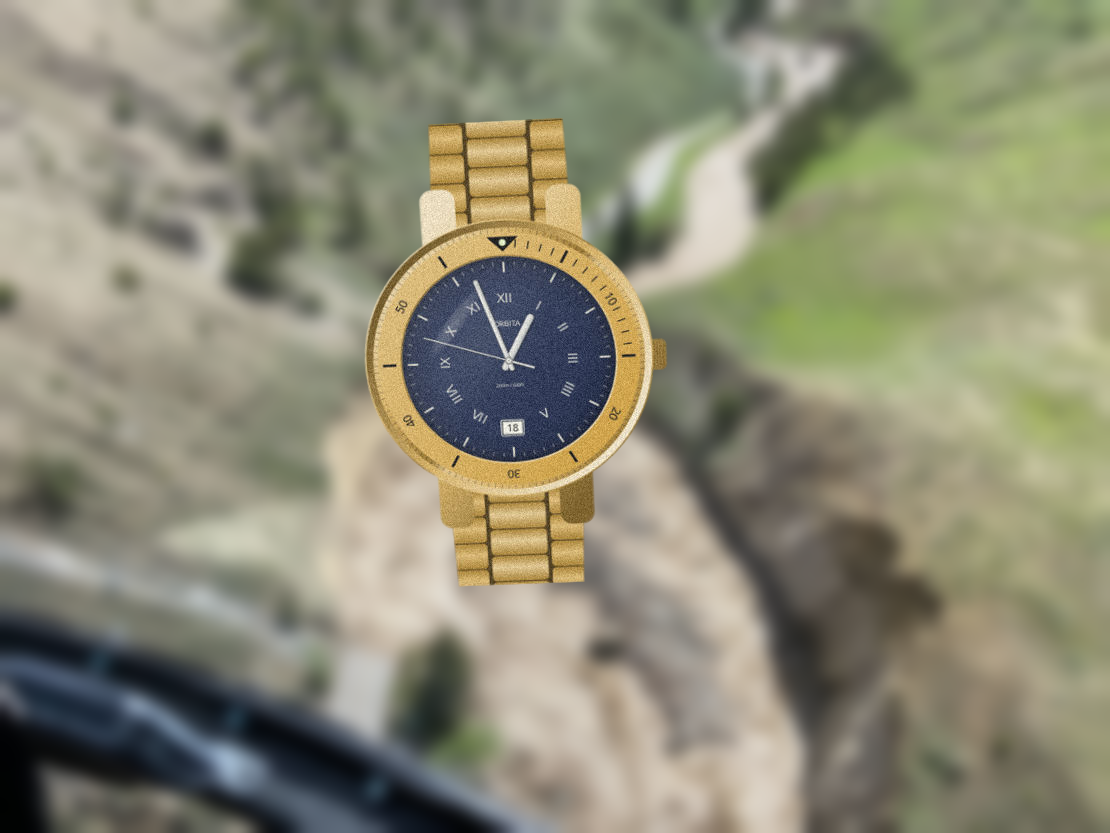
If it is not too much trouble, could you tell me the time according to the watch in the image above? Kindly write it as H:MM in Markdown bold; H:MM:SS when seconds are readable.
**12:56:48**
